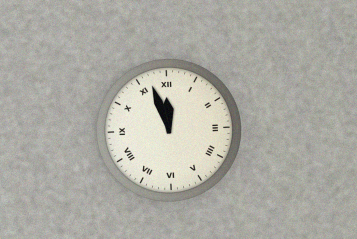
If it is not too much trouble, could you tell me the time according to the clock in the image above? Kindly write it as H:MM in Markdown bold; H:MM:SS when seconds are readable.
**11:57**
